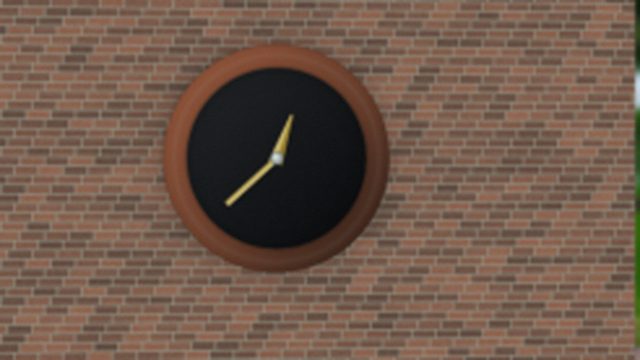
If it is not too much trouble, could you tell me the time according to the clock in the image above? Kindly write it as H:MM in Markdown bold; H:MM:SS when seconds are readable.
**12:38**
